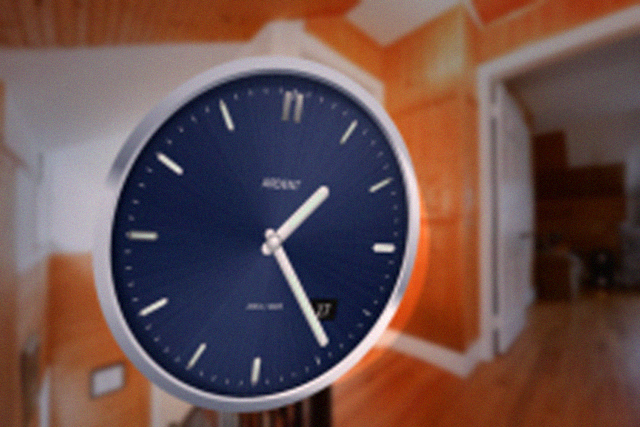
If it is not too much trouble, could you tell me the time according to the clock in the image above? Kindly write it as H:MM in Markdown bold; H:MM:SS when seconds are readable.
**1:24**
